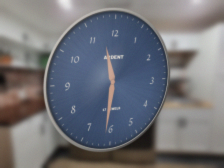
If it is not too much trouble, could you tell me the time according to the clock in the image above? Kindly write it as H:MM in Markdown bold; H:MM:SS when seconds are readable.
**11:31**
